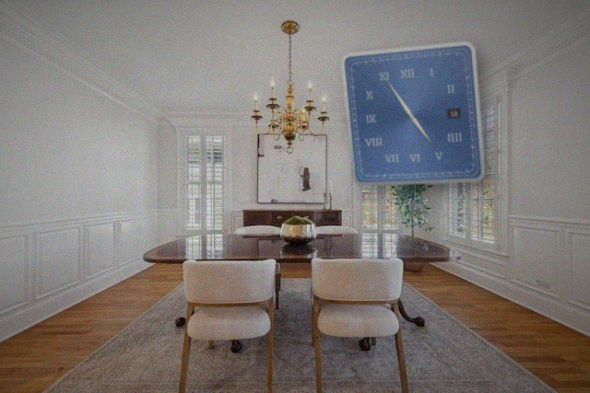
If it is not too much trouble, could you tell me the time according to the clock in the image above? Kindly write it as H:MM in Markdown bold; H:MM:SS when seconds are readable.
**4:55**
